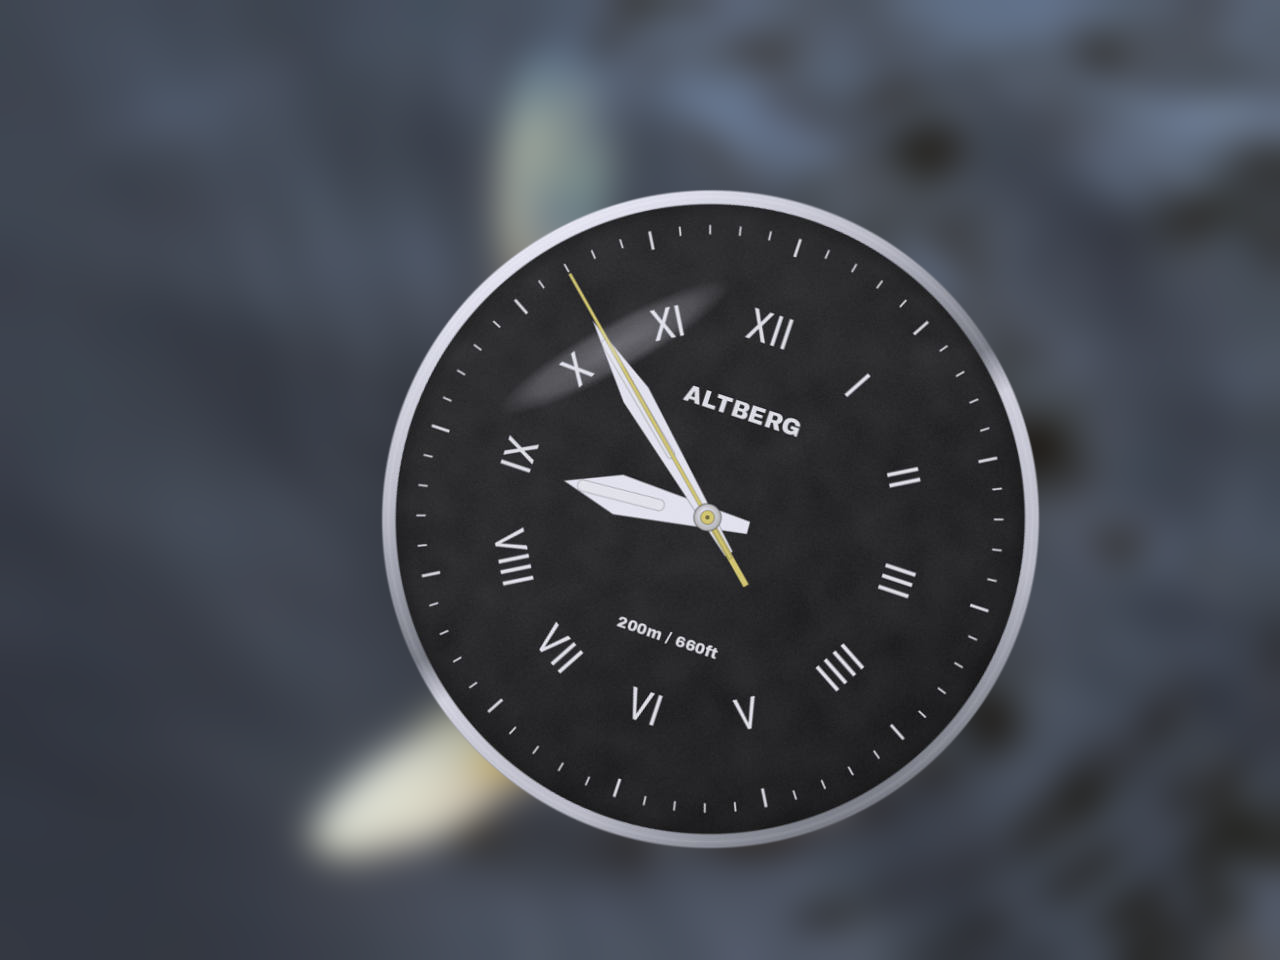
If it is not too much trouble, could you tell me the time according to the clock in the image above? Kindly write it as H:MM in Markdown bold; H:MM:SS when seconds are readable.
**8:51:52**
